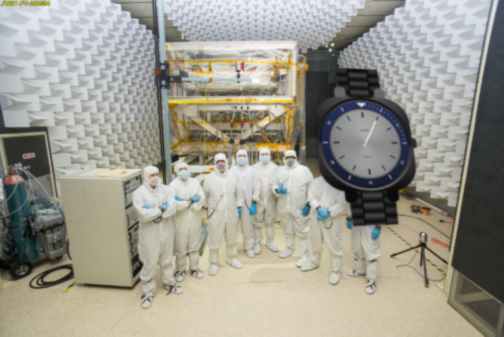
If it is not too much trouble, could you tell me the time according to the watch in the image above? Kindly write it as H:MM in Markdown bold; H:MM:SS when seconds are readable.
**1:05**
